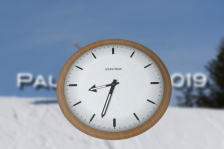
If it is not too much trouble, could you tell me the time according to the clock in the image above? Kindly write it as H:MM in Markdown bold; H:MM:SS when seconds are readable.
**8:33**
